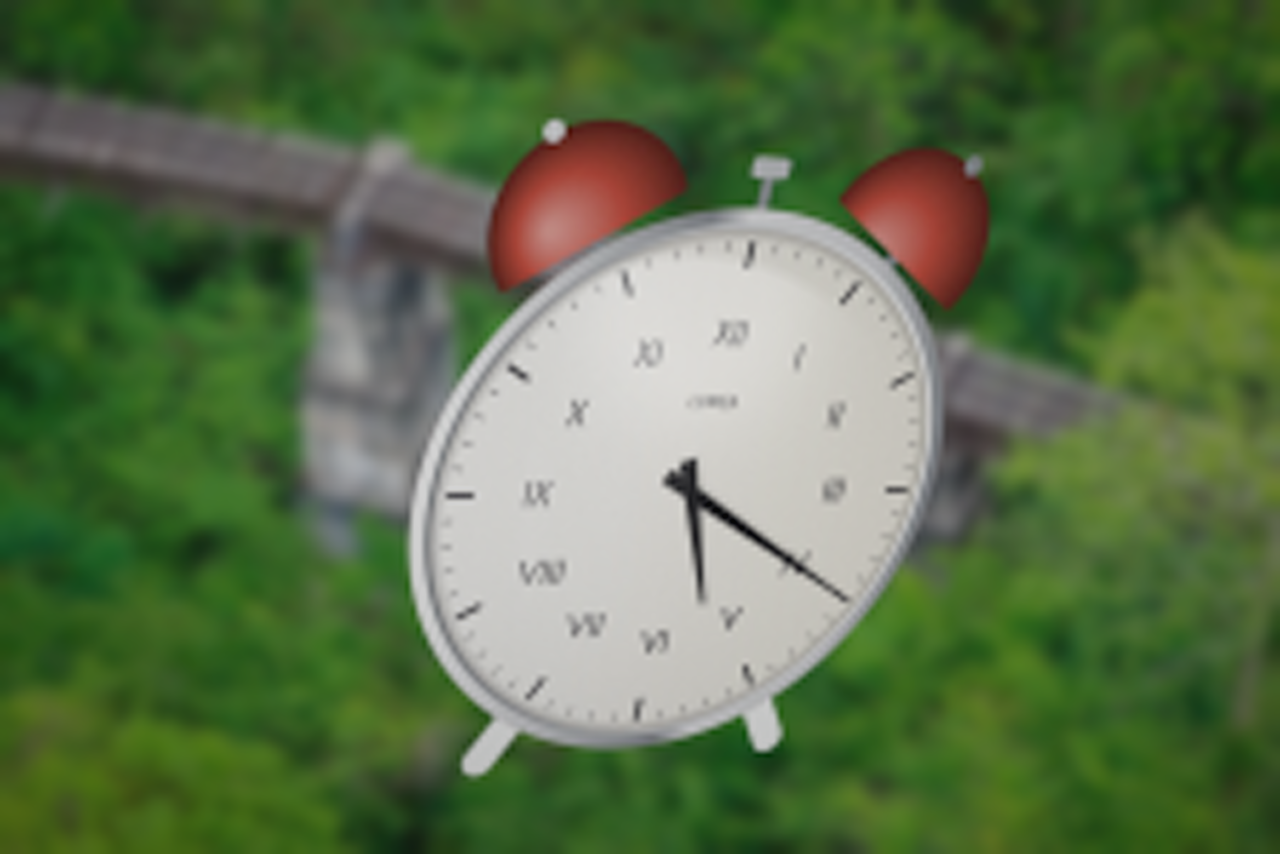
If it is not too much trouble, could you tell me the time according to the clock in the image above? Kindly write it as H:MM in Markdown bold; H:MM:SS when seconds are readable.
**5:20**
